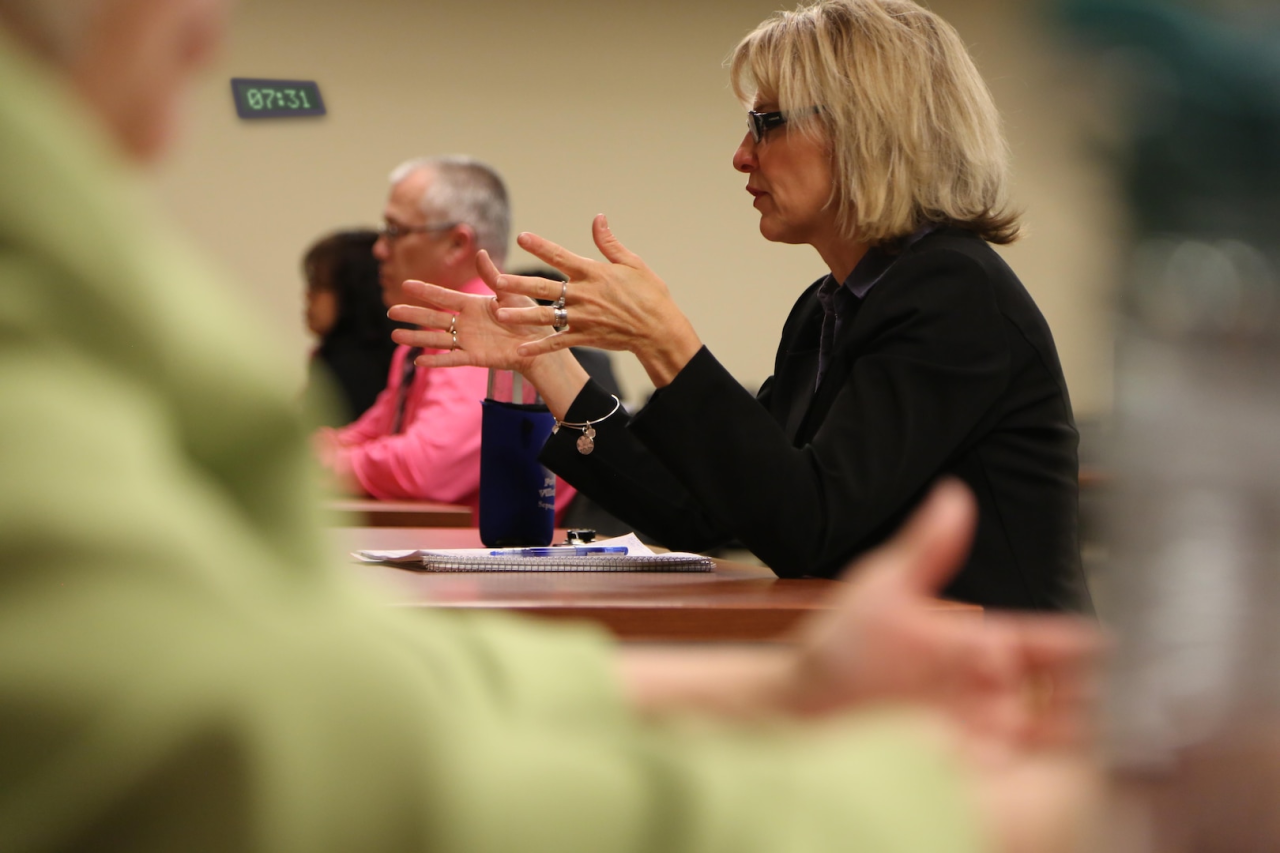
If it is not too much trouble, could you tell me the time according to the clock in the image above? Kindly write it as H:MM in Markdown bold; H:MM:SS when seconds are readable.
**7:31**
